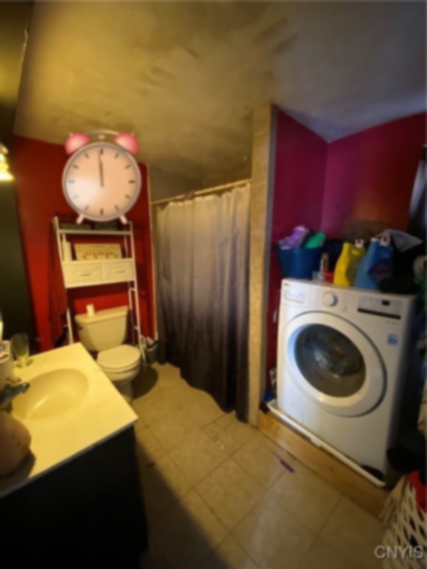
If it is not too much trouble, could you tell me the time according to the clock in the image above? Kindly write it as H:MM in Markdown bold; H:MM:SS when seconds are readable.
**11:59**
